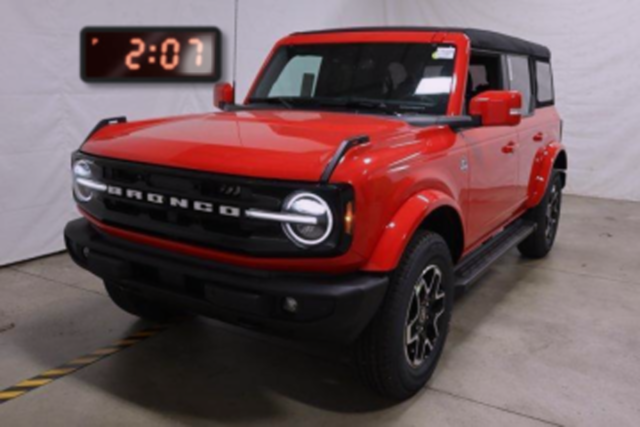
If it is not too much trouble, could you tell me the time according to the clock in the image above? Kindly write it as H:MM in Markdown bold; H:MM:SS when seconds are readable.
**2:07**
